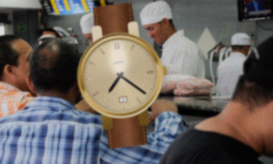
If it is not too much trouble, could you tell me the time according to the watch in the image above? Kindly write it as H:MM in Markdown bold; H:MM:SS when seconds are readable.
**7:22**
